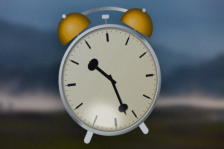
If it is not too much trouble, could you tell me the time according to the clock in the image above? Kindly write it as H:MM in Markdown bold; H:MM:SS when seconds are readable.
**10:27**
